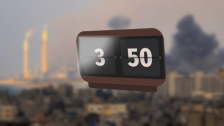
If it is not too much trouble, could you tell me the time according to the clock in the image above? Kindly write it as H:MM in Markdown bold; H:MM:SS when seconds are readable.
**3:50**
